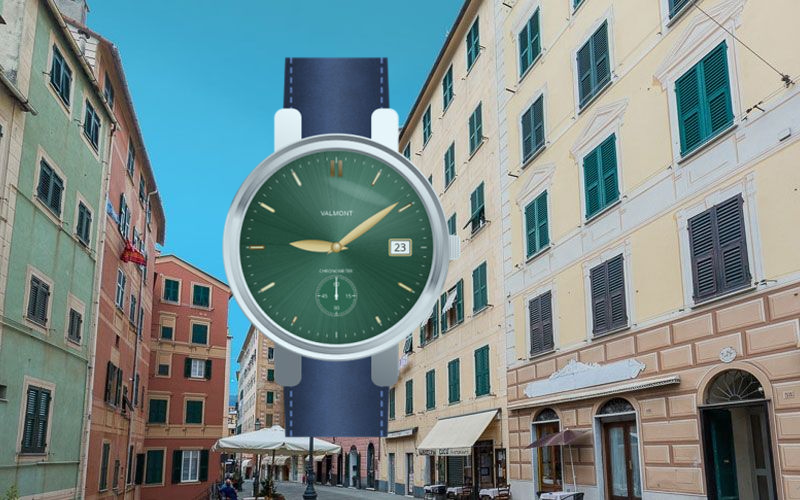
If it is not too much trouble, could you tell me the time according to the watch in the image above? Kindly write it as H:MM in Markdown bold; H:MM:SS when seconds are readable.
**9:09**
